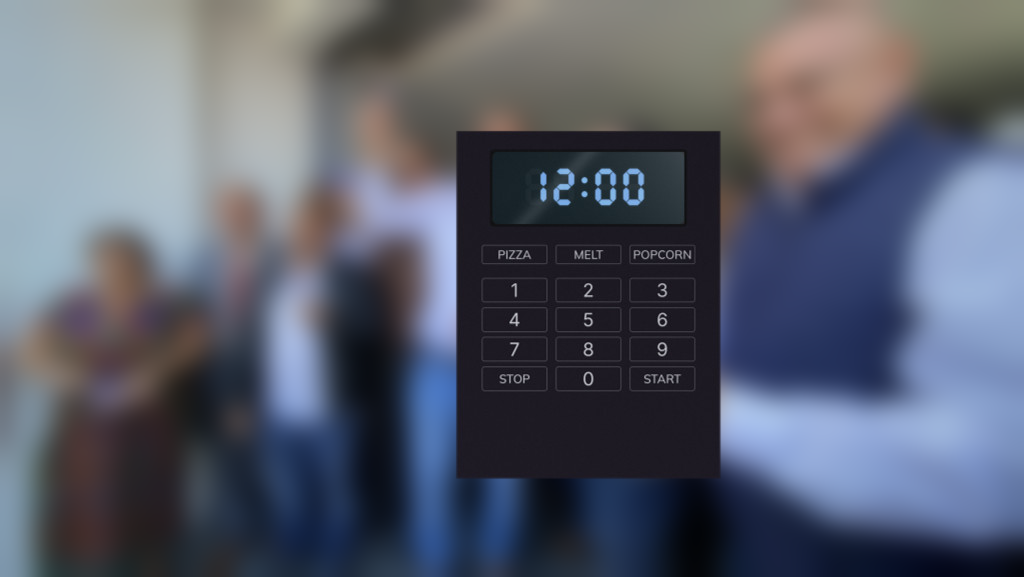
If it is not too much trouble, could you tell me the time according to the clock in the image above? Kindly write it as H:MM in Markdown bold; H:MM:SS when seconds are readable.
**12:00**
